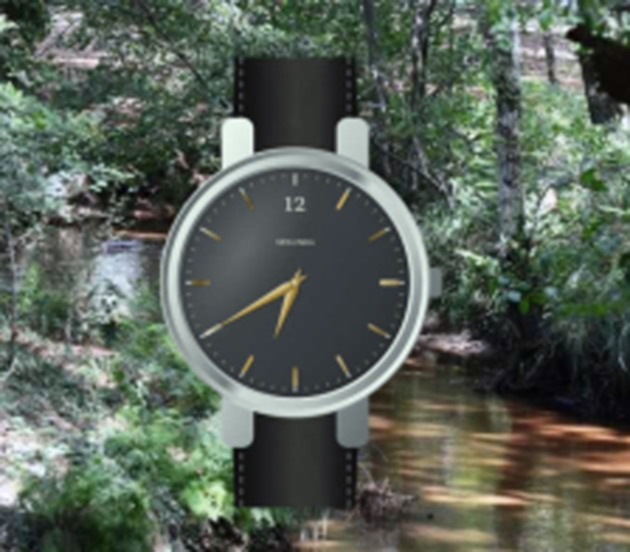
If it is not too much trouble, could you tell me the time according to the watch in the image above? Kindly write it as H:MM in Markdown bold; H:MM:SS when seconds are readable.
**6:40**
